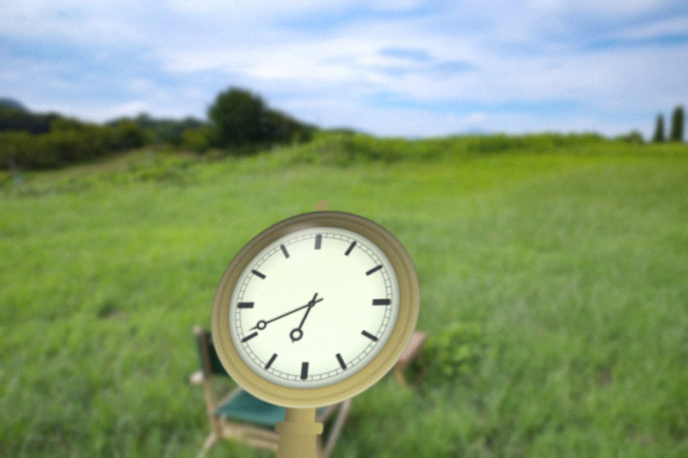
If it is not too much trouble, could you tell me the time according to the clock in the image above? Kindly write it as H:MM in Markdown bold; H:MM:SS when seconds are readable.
**6:41**
